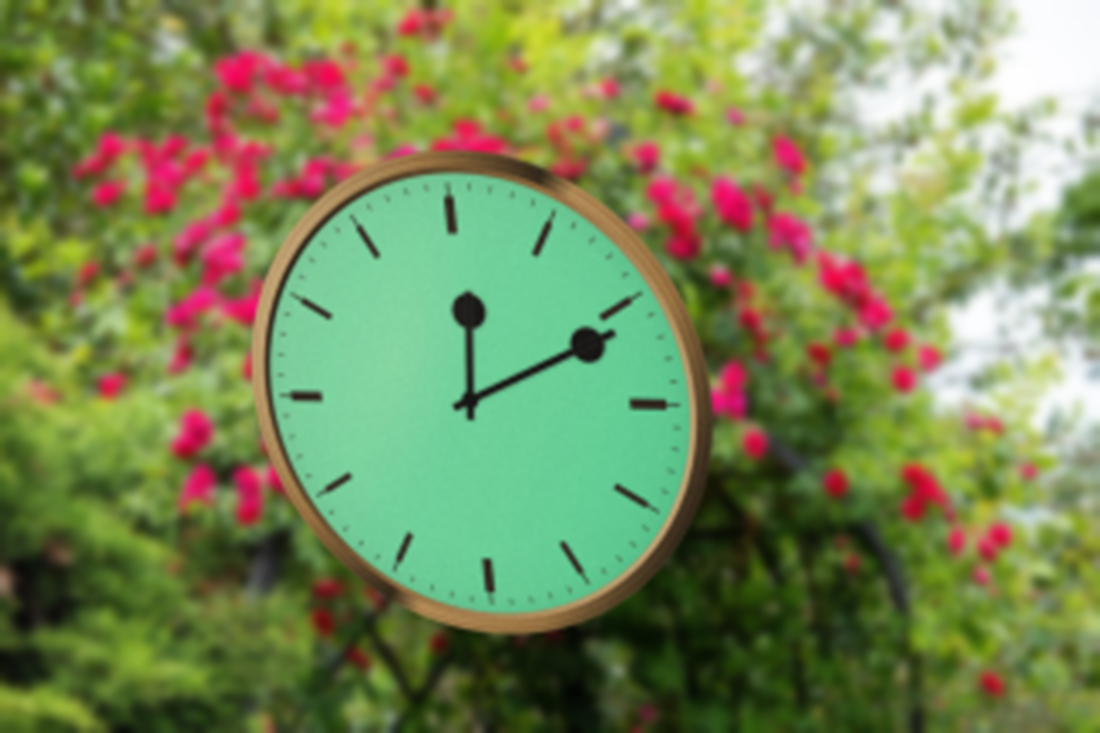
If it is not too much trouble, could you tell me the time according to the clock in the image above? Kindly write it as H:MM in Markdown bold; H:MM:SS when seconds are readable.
**12:11**
